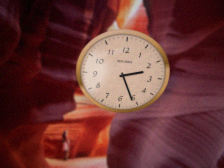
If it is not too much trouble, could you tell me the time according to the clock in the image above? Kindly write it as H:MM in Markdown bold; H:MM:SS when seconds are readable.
**2:26**
